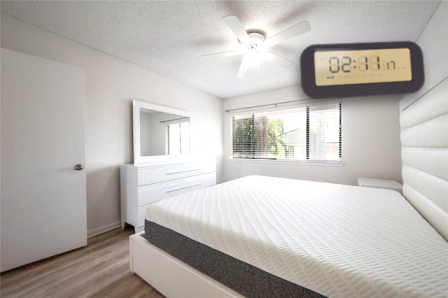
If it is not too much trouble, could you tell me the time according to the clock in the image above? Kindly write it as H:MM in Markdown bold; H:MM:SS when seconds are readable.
**2:11:17**
